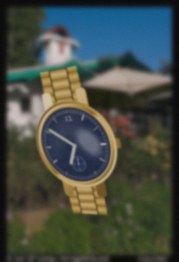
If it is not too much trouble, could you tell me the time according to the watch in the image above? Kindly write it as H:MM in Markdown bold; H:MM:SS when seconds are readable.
**6:51**
